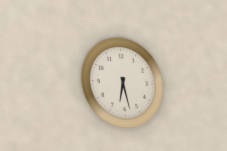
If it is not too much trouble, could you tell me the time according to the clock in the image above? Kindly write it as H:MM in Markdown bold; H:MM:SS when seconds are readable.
**6:28**
